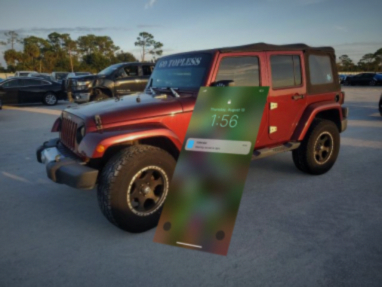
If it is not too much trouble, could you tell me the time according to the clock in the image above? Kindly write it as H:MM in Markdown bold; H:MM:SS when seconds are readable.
**1:56**
